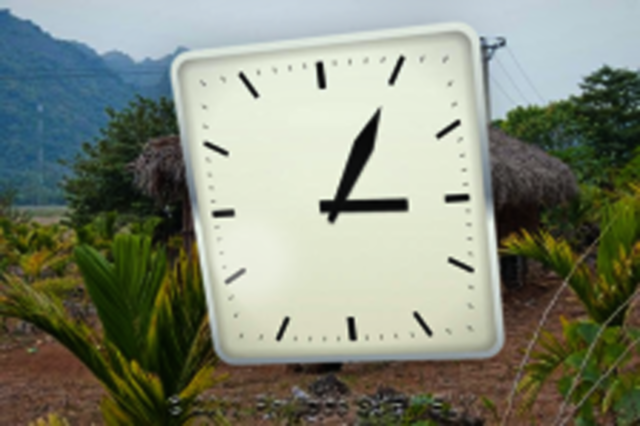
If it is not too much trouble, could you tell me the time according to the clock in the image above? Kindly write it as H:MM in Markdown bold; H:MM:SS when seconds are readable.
**3:05**
